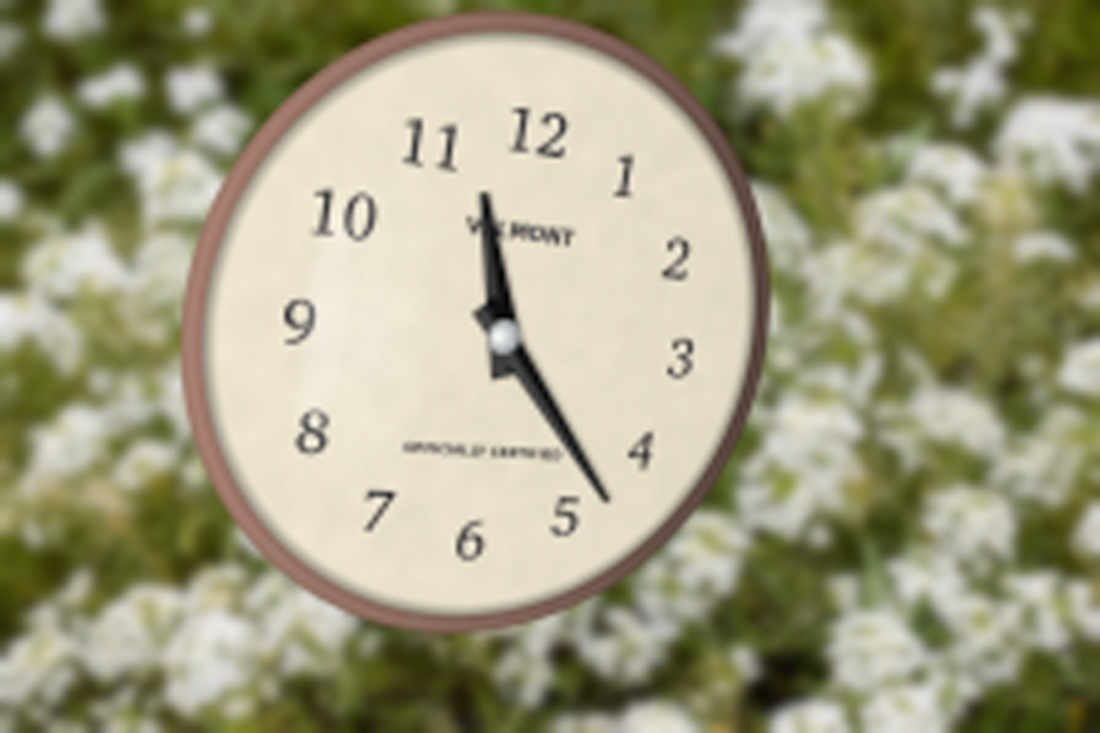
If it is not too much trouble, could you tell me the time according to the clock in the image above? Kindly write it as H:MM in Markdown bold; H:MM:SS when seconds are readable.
**11:23**
